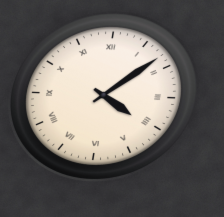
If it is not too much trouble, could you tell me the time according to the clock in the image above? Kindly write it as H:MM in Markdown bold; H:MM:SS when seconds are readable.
**4:08**
